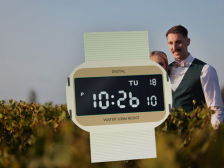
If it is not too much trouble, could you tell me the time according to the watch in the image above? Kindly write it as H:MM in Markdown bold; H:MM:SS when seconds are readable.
**10:26:10**
